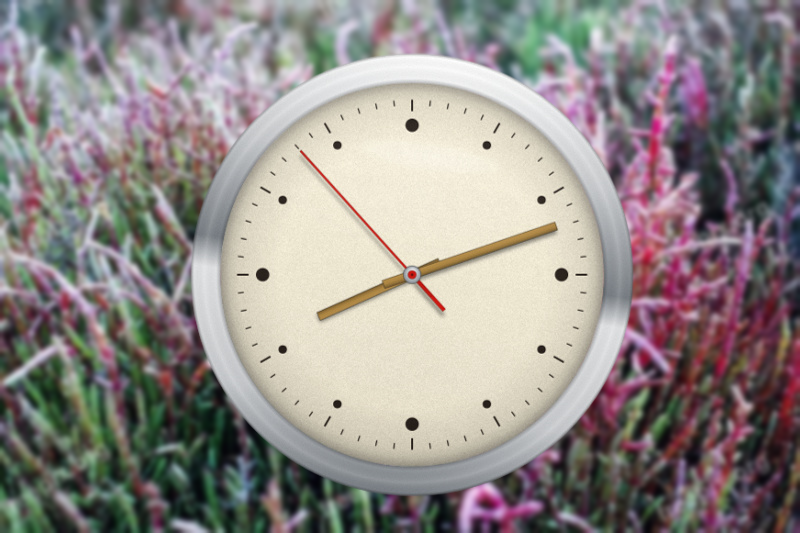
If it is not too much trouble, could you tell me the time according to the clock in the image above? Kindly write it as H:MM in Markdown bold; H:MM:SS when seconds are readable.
**8:11:53**
